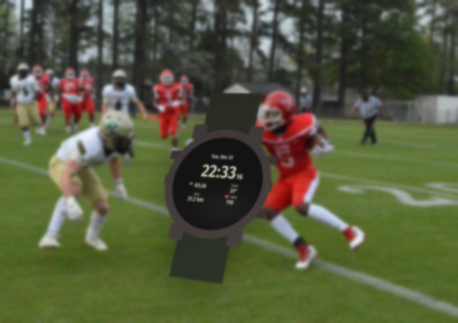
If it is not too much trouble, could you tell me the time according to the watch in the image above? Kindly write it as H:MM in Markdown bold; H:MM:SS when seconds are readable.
**22:33**
